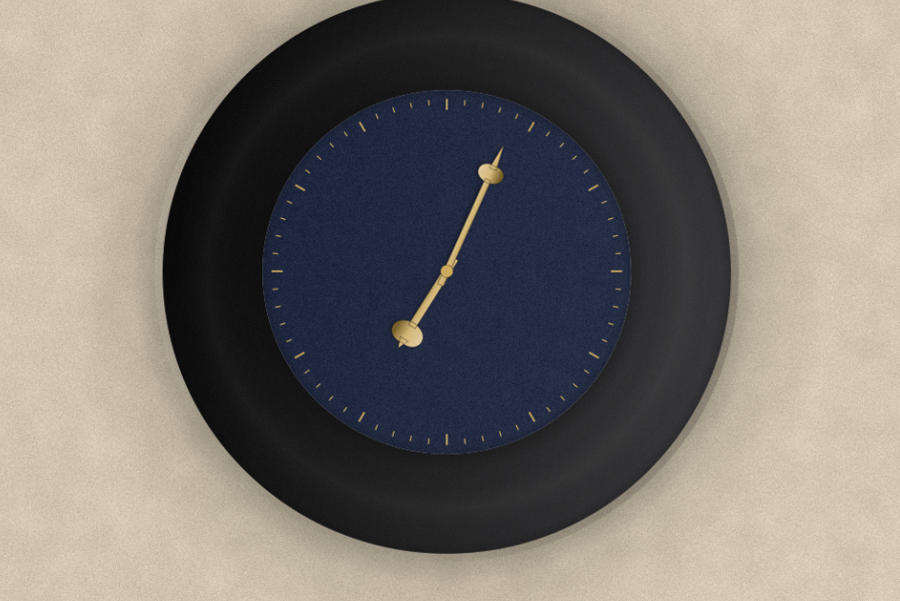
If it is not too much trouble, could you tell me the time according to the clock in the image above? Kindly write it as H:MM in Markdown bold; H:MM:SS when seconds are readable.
**7:04**
